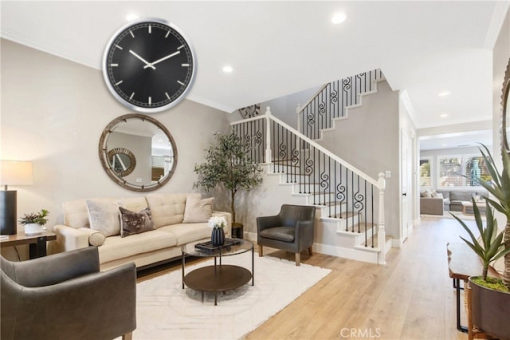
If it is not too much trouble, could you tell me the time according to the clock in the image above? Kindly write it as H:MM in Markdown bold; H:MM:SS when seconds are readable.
**10:11**
